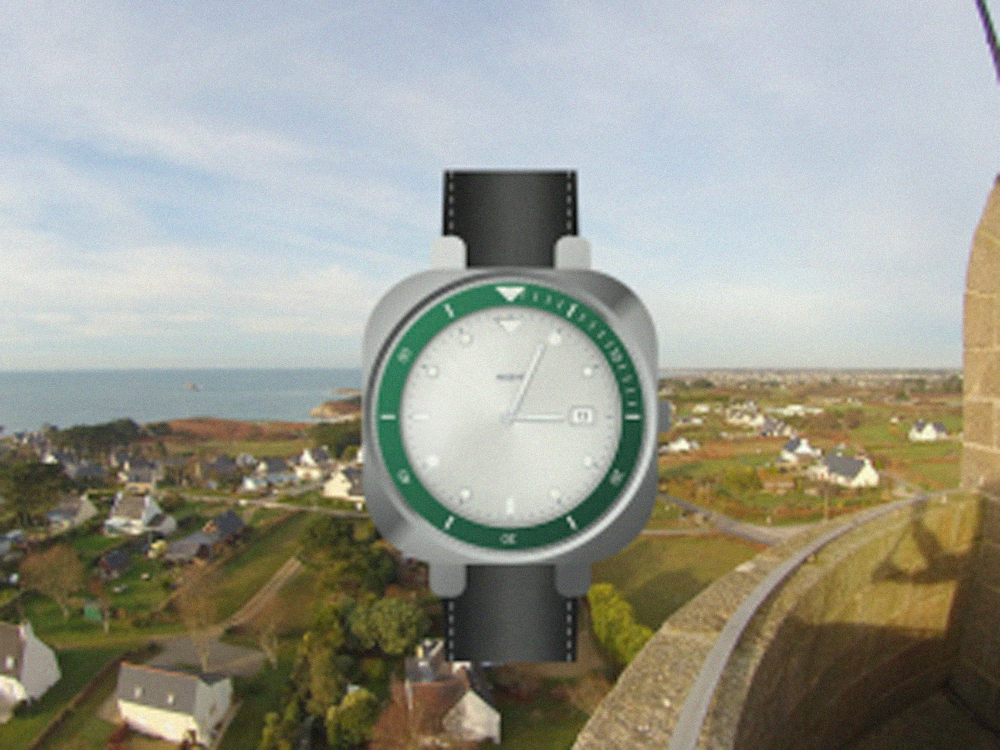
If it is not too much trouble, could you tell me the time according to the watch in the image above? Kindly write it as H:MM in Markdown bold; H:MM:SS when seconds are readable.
**3:04**
